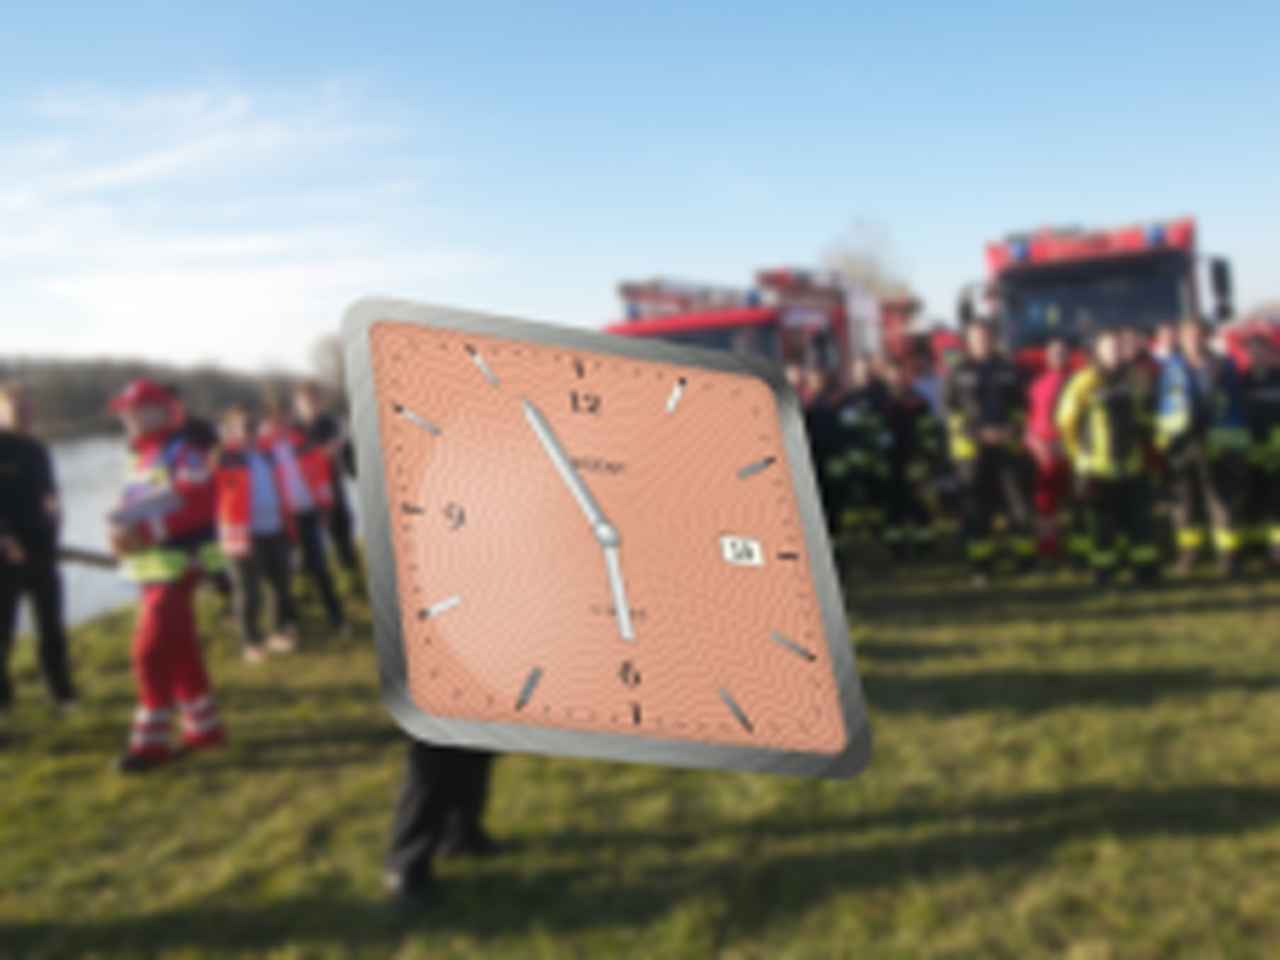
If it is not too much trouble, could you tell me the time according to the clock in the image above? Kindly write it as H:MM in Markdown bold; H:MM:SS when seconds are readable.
**5:56**
